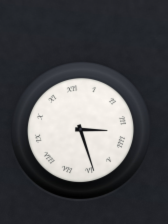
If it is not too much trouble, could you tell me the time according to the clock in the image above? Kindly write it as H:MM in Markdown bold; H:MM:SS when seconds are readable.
**3:29**
